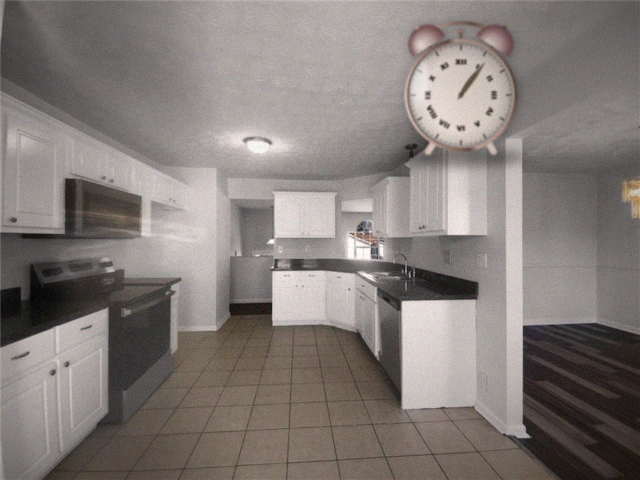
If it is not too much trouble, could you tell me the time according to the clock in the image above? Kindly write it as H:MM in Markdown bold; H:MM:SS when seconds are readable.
**1:06**
